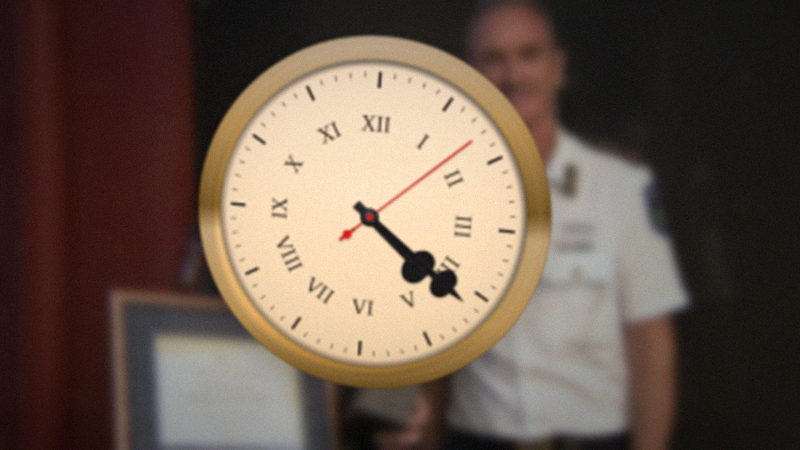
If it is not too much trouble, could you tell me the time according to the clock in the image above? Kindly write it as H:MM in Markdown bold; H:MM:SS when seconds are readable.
**4:21:08**
